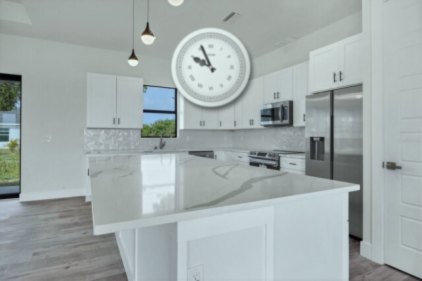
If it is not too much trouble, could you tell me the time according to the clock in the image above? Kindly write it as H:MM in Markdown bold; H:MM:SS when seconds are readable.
**9:56**
